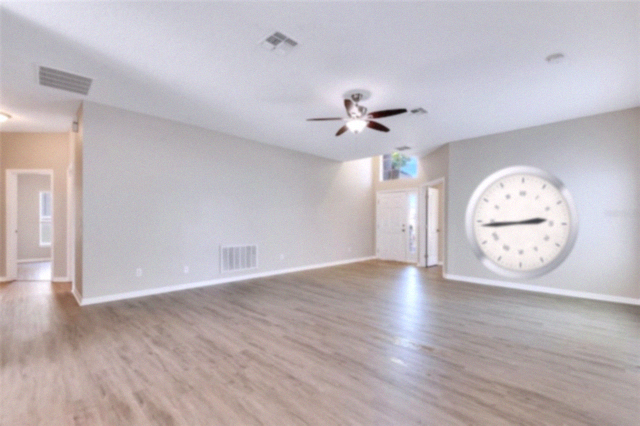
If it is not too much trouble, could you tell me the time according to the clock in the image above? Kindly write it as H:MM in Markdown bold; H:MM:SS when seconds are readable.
**2:44**
